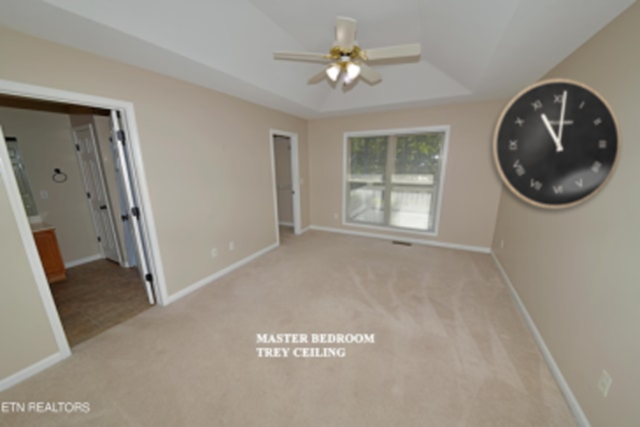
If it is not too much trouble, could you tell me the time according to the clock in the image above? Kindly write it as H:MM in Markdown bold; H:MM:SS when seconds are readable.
**11:01**
